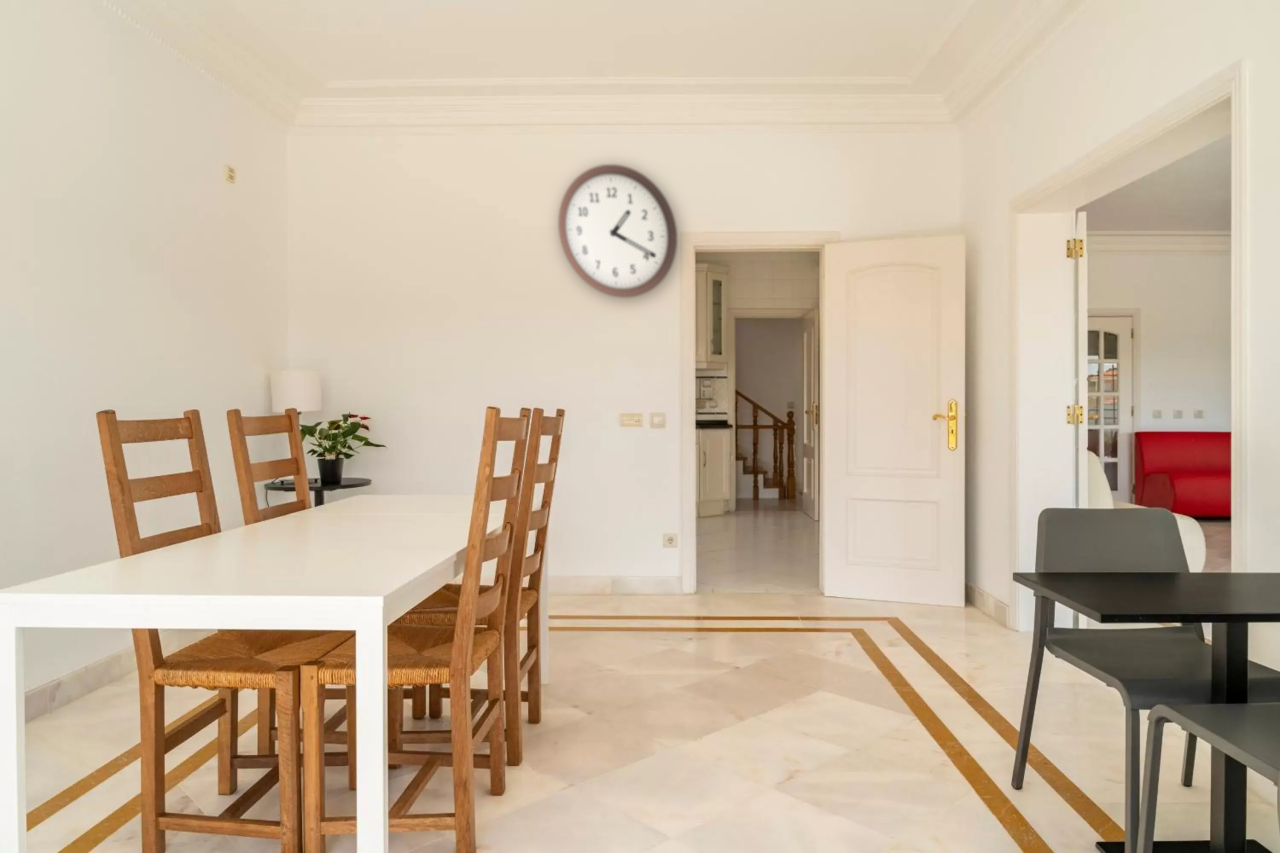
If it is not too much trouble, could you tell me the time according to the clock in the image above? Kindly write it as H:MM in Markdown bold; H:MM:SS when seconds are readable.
**1:19**
